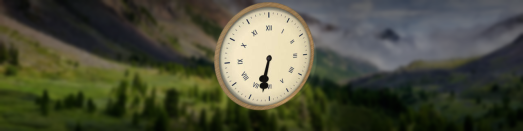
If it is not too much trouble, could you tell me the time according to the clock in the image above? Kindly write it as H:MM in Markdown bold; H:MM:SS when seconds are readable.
**6:32**
